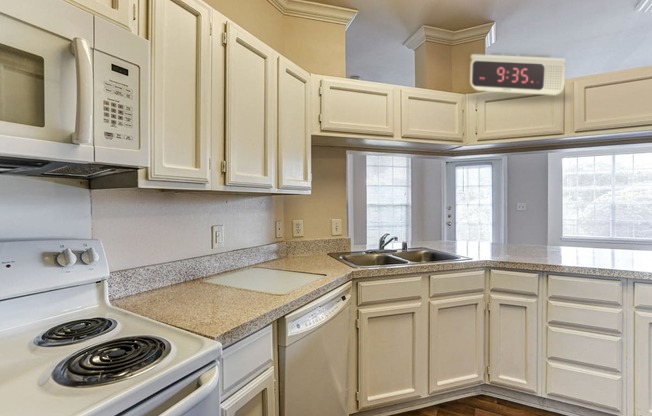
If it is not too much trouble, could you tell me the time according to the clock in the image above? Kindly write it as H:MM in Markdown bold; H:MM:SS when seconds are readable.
**9:35**
